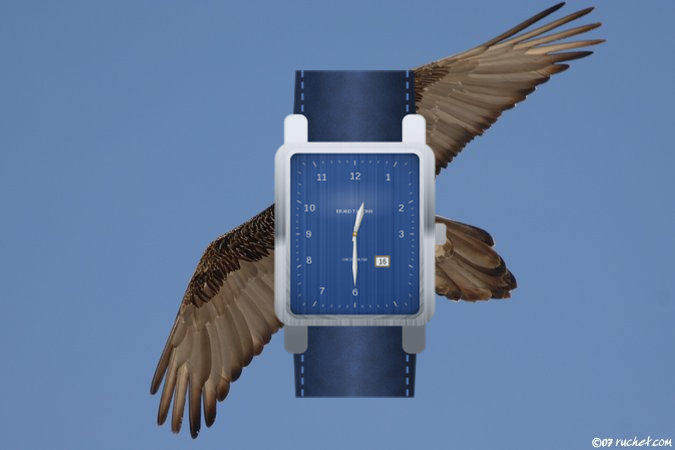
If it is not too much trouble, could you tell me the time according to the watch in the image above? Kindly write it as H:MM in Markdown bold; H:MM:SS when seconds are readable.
**12:30**
